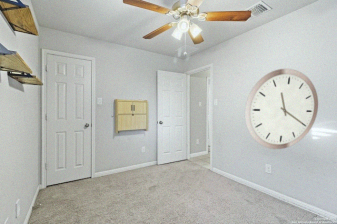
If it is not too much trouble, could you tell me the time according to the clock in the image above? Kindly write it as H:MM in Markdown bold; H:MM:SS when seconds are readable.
**11:20**
